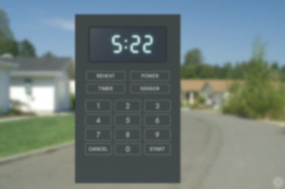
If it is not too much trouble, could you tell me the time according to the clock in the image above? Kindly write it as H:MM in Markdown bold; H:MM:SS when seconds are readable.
**5:22**
